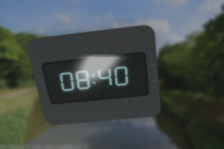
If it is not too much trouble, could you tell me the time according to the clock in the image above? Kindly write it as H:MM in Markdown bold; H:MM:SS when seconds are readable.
**8:40**
